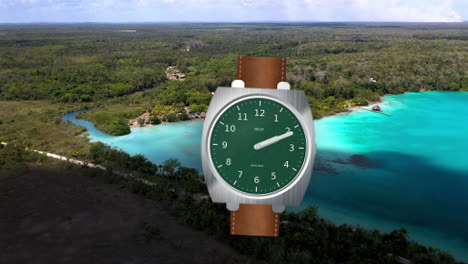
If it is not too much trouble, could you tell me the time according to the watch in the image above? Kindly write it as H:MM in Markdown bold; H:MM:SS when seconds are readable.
**2:11**
